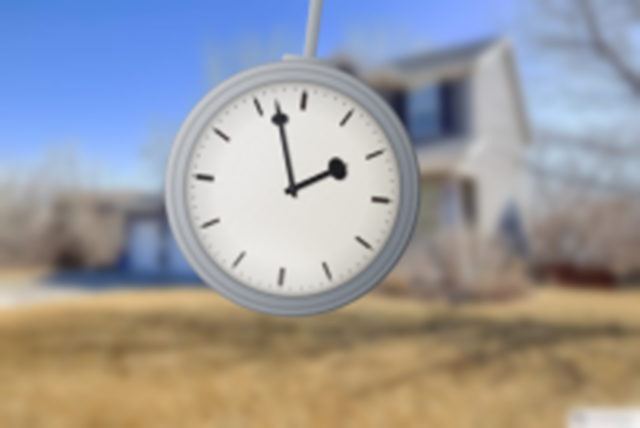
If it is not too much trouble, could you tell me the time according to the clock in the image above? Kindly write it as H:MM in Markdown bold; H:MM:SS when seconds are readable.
**1:57**
